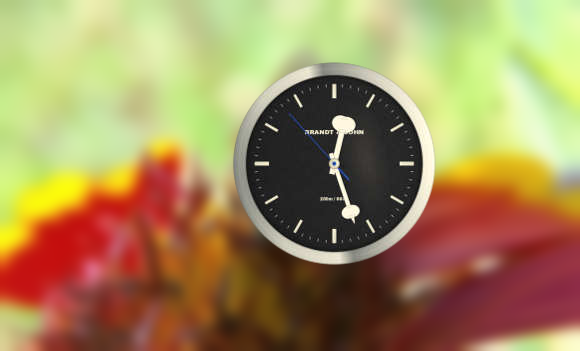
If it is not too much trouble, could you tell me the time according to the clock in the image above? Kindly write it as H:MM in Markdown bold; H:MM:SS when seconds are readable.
**12:26:53**
